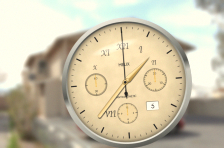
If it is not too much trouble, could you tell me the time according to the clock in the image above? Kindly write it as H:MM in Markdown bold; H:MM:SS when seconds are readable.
**1:37**
